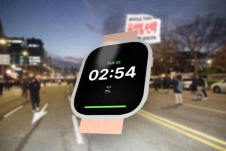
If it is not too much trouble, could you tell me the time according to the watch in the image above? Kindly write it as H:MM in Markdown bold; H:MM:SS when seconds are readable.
**2:54**
